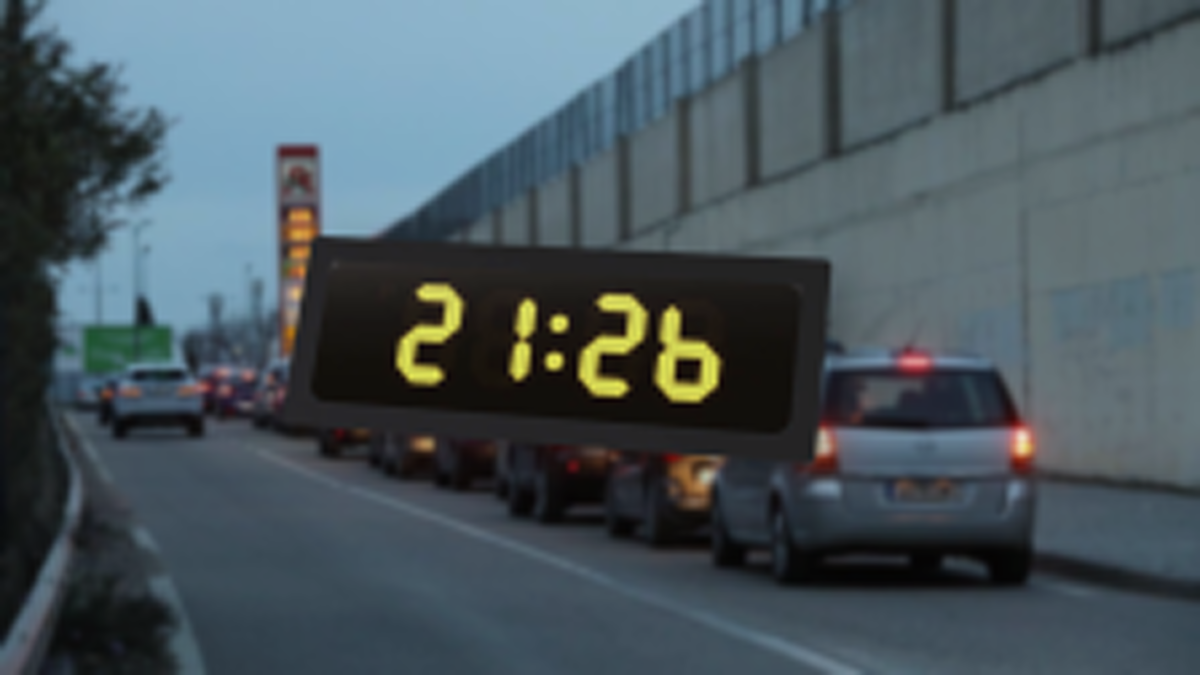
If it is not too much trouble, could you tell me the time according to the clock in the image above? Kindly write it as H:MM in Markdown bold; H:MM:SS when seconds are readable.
**21:26**
